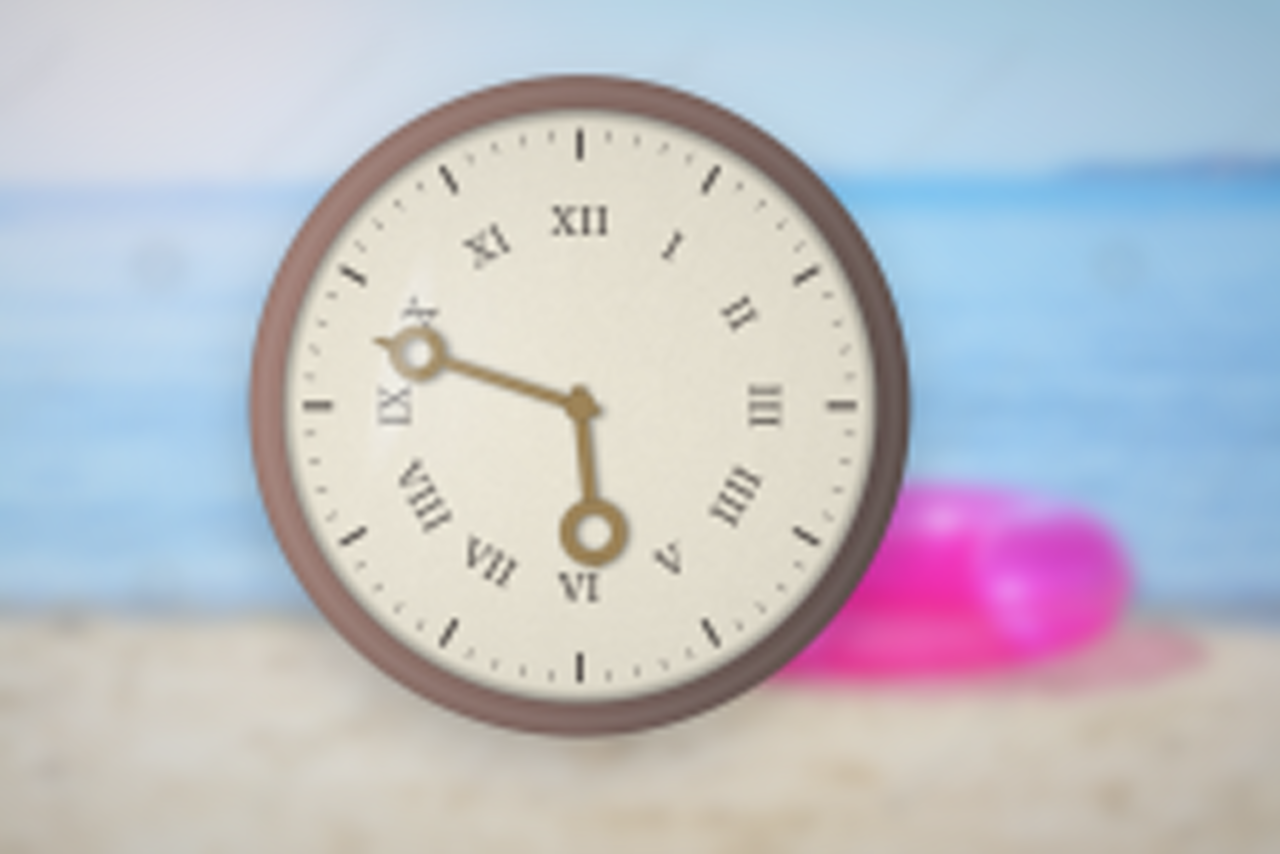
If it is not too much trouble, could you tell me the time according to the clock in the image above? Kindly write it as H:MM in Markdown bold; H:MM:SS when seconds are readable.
**5:48**
